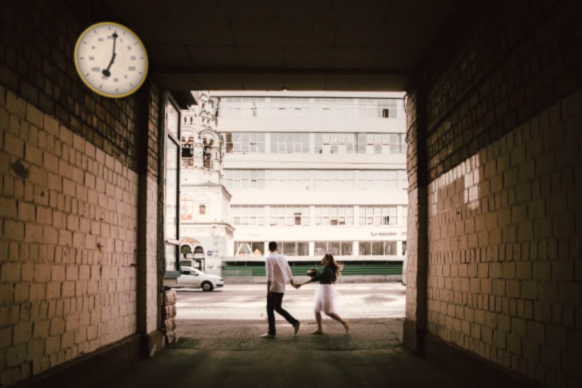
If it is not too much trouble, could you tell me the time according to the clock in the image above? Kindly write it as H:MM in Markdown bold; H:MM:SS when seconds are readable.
**7:02**
